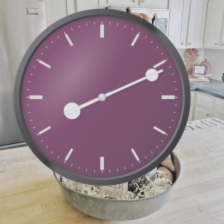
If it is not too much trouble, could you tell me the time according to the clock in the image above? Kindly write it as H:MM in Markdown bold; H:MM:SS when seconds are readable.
**8:11**
